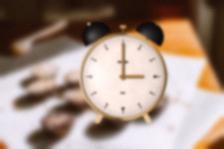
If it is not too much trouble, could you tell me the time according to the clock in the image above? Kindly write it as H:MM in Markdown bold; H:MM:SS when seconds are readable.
**3:00**
